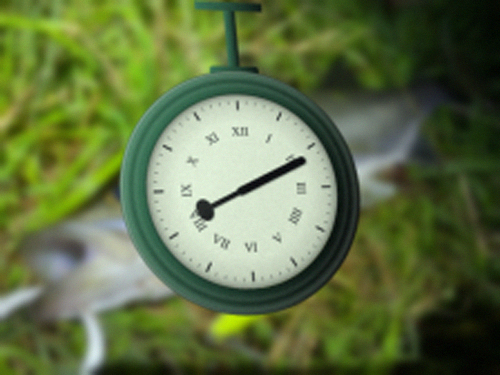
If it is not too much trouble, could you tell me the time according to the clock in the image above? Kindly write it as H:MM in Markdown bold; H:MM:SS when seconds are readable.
**8:11**
